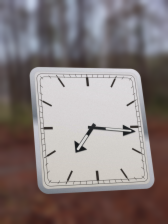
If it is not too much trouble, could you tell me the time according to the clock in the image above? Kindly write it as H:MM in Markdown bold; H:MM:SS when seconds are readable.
**7:16**
